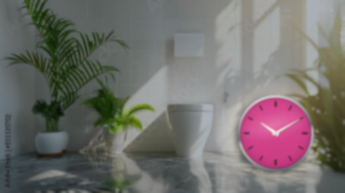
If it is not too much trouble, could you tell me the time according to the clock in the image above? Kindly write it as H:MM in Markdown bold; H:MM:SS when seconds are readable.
**10:10**
